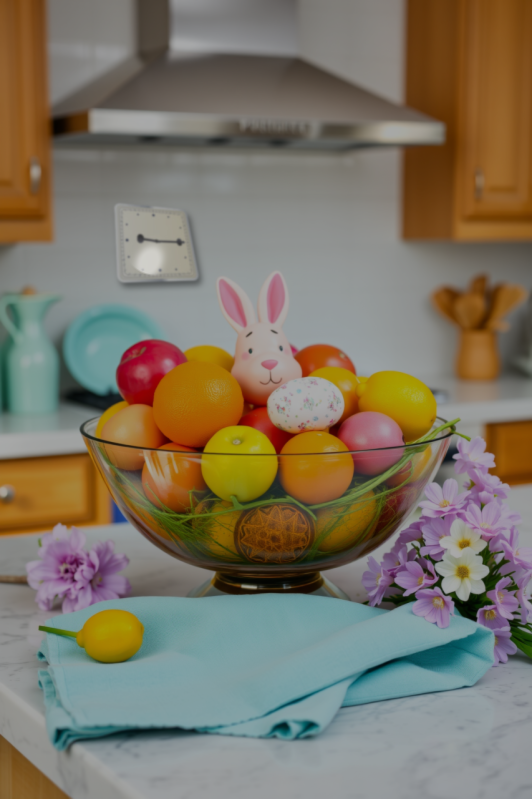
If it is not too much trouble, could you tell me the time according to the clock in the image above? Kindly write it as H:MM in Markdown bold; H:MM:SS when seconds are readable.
**9:15**
